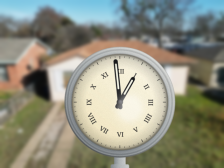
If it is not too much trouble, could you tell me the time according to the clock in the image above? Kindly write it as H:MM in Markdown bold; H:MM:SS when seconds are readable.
**12:59**
